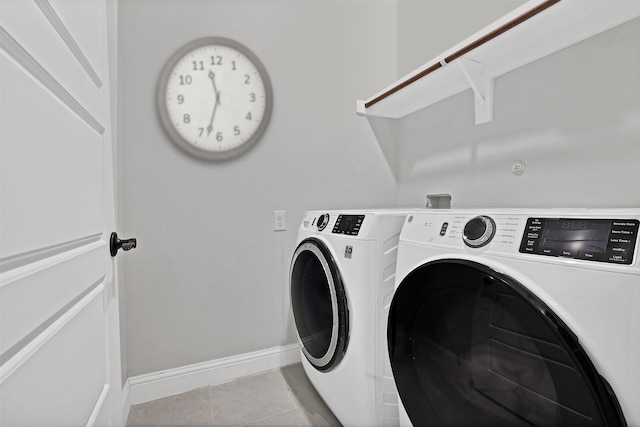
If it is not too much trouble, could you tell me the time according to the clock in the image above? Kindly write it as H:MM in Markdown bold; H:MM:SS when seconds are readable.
**11:33**
